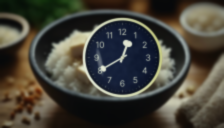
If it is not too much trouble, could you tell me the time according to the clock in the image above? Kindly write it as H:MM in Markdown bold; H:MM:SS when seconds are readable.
**12:40**
